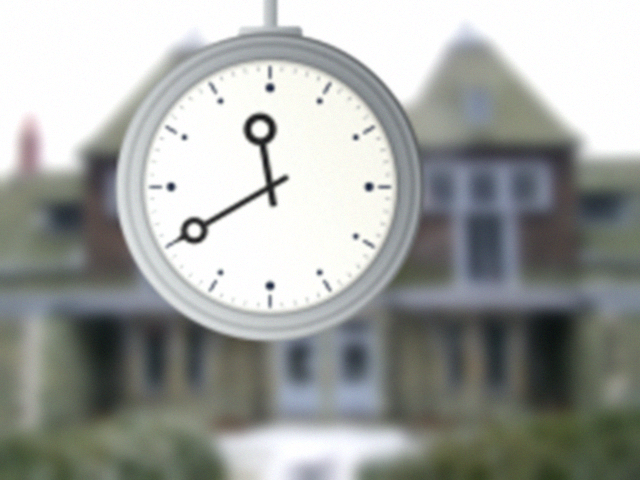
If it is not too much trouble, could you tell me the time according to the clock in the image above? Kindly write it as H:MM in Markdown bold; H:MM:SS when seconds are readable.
**11:40**
